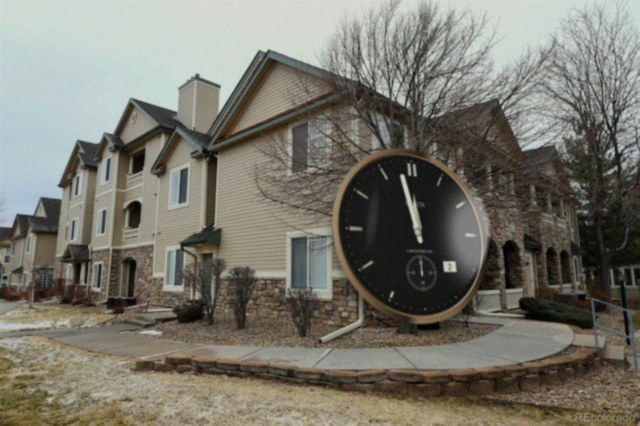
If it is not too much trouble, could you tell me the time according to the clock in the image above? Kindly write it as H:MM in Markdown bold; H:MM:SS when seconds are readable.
**11:58**
